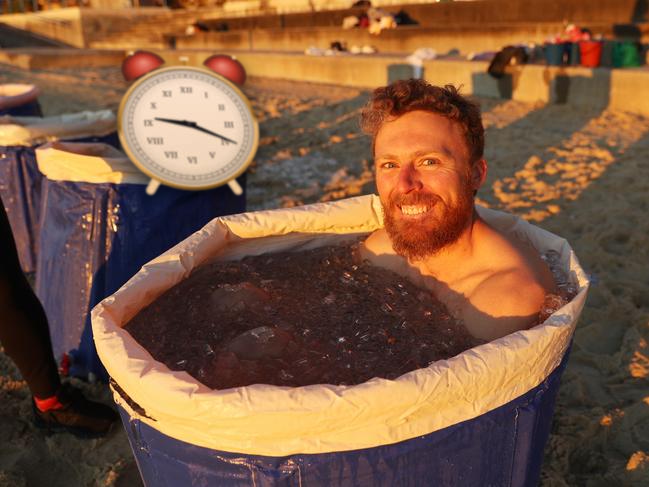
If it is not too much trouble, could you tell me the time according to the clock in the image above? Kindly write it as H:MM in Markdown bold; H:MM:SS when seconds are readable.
**9:19**
